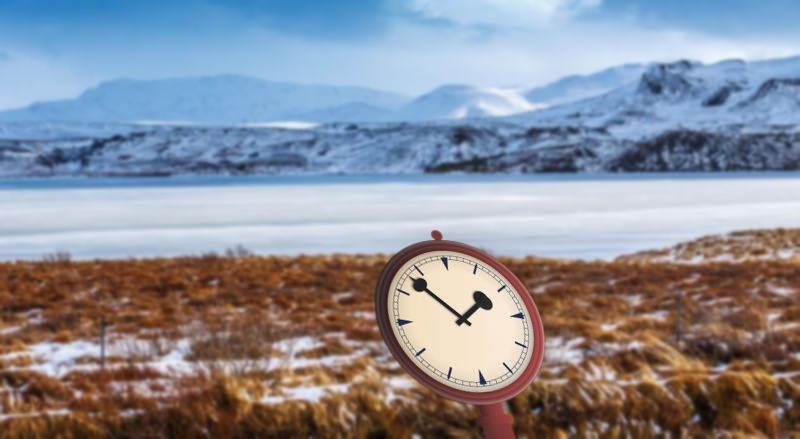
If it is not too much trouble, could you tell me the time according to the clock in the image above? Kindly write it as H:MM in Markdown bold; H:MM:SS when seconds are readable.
**1:53**
